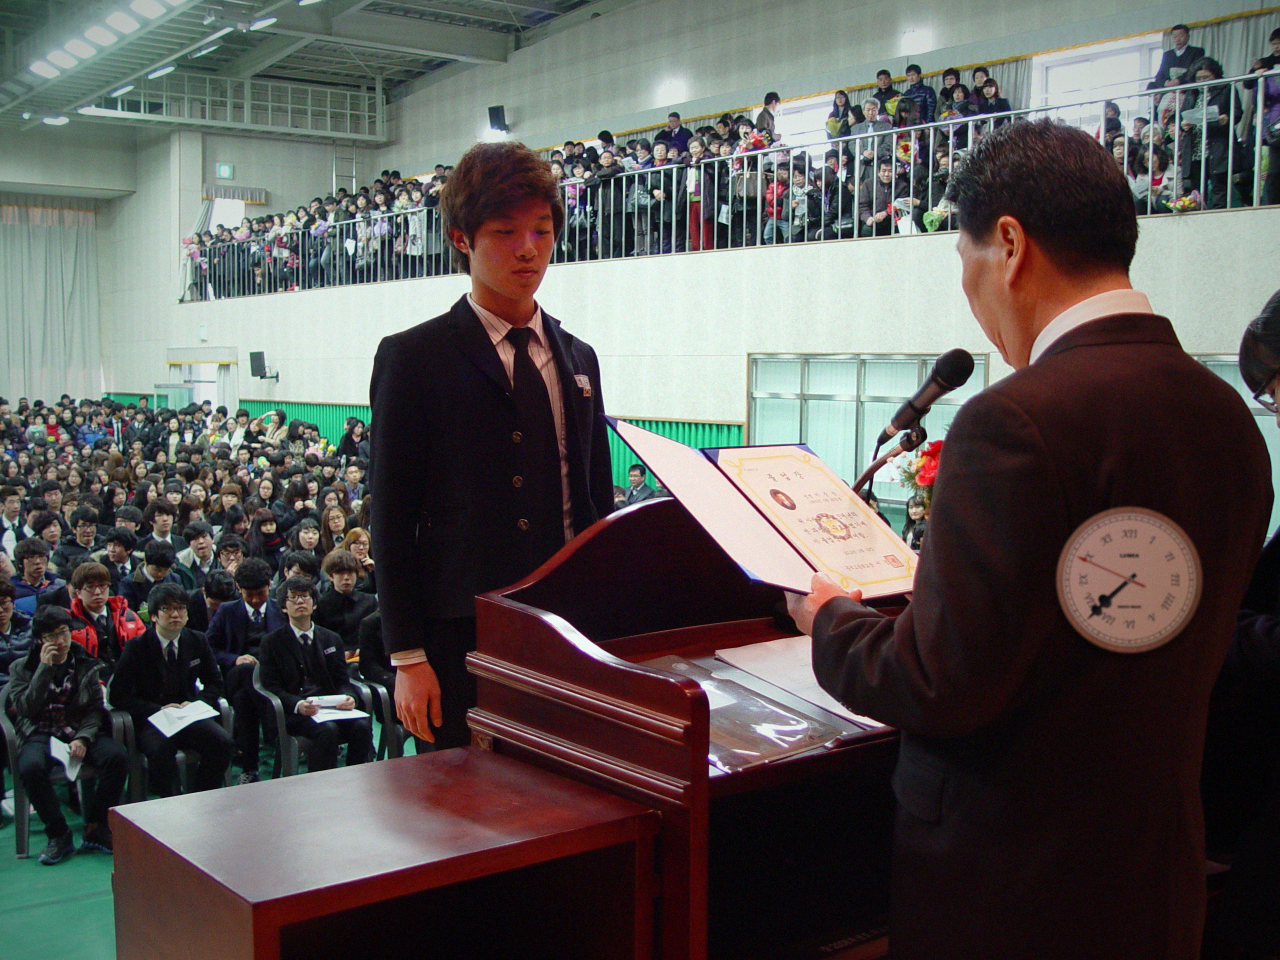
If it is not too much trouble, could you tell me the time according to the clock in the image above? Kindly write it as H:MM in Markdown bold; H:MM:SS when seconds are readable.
**7:37:49**
